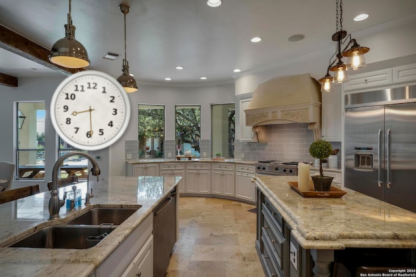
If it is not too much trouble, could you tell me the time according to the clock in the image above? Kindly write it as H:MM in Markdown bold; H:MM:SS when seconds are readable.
**8:29**
